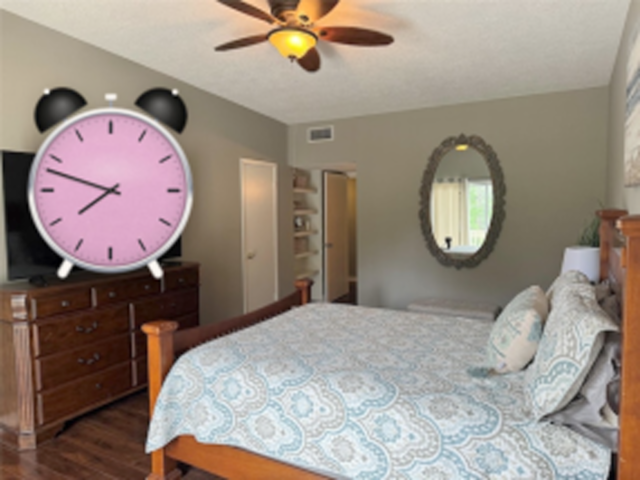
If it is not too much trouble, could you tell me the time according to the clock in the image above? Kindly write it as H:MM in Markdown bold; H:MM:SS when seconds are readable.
**7:48**
